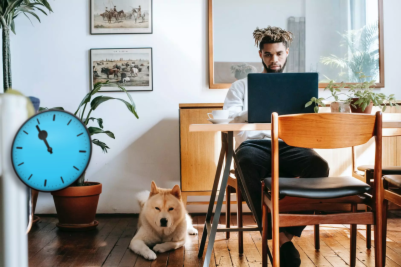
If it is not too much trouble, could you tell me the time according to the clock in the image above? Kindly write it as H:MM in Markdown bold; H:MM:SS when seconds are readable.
**10:54**
